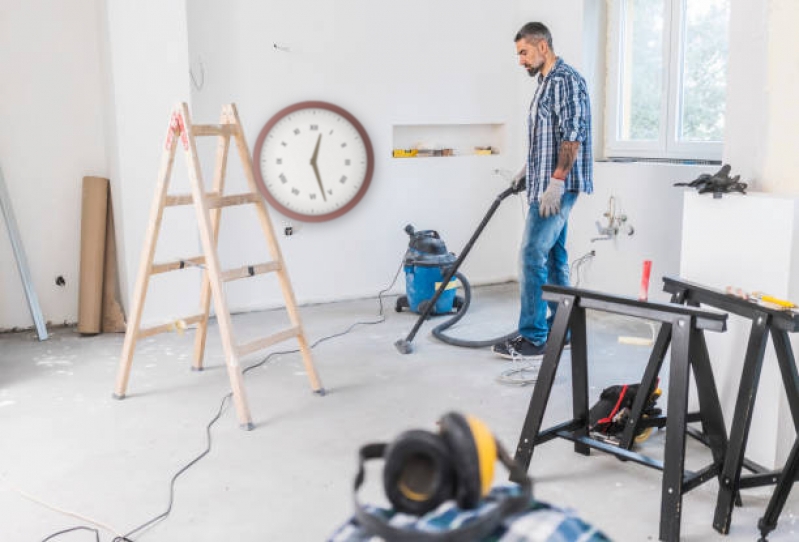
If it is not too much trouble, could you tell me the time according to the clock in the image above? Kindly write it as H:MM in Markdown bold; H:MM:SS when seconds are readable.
**12:27**
